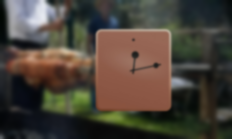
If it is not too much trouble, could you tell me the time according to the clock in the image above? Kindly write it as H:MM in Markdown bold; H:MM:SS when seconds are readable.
**12:13**
